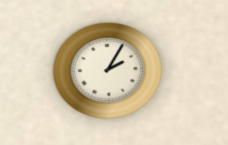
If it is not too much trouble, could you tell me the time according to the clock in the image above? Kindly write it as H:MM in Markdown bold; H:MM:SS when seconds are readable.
**2:05**
